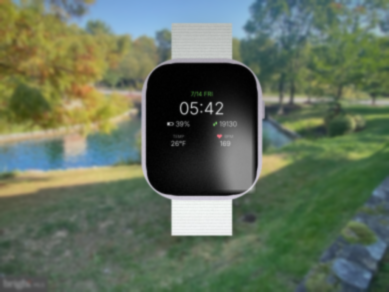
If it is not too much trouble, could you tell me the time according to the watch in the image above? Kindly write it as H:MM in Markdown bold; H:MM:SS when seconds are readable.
**5:42**
